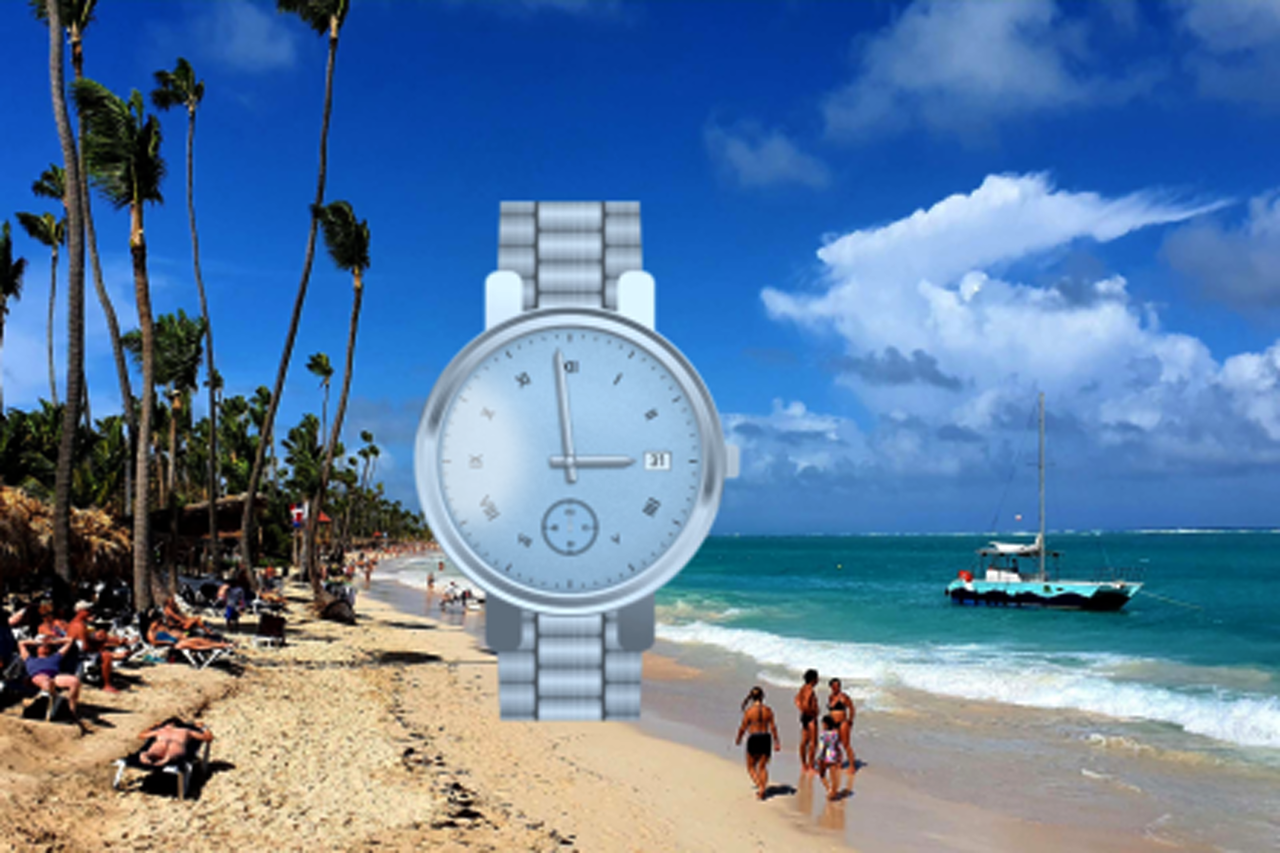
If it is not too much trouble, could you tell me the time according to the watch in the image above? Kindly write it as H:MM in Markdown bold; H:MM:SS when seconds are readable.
**2:59**
